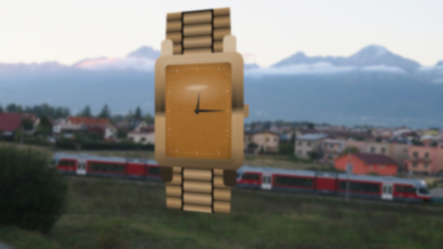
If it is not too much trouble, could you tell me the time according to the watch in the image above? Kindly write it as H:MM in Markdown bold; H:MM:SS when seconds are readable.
**12:15**
